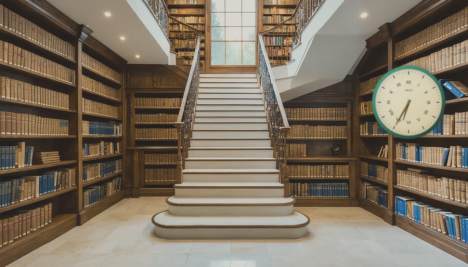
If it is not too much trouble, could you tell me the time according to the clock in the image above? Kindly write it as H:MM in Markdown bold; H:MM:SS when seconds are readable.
**6:35**
